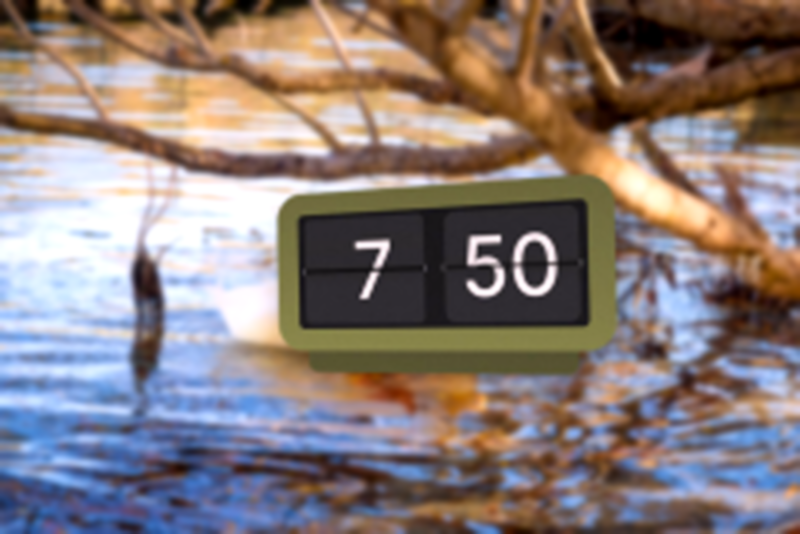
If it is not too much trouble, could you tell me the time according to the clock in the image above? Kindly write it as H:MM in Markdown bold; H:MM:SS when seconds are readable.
**7:50**
